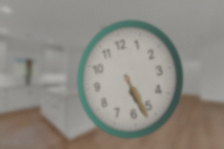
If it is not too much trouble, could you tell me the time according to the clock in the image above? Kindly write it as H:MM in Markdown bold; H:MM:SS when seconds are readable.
**5:27**
